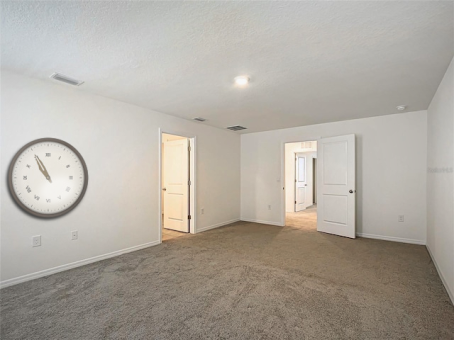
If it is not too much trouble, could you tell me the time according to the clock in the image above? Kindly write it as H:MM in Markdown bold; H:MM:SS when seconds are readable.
**10:55**
